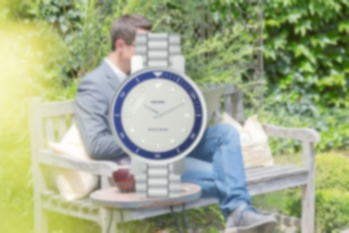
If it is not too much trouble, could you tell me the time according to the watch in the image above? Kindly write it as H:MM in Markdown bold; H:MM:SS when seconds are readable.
**10:11**
